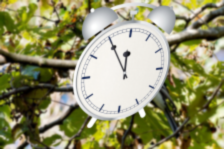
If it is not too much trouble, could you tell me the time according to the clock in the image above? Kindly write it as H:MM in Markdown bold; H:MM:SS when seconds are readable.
**11:55**
